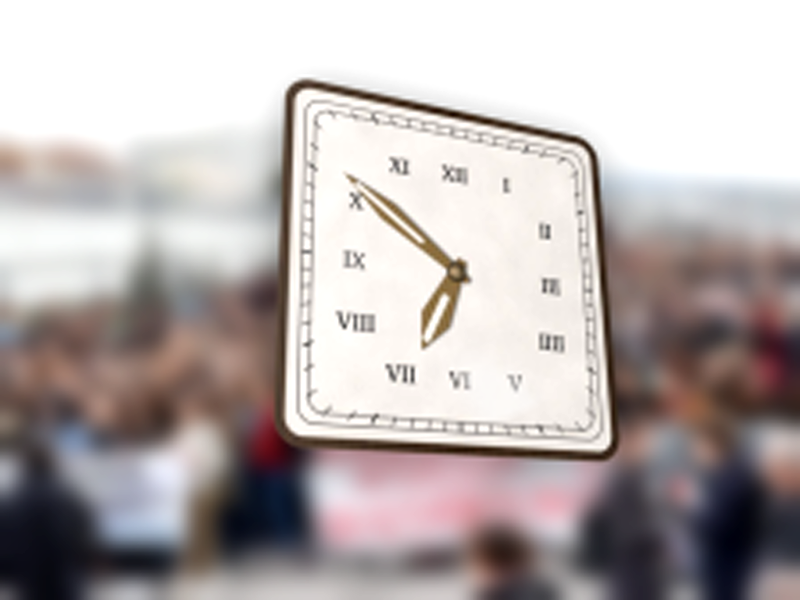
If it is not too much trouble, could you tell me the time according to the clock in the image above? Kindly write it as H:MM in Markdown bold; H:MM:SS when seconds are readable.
**6:51**
